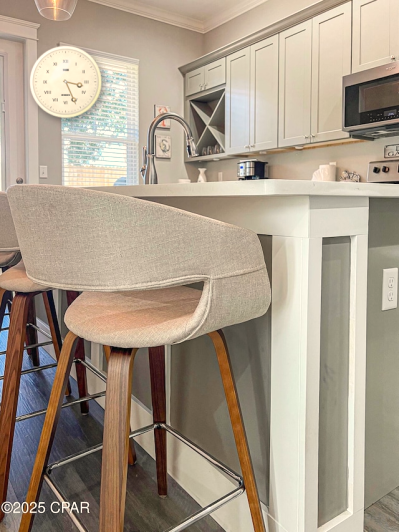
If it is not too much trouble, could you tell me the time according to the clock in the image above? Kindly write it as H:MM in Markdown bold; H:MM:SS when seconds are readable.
**3:26**
